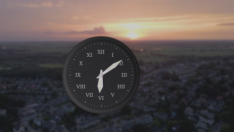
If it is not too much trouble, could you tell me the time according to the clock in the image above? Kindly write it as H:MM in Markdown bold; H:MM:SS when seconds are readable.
**6:09**
